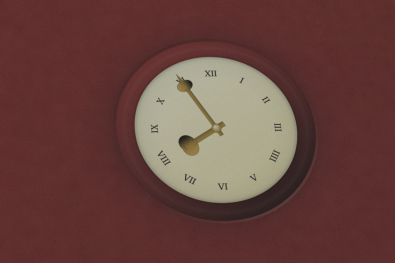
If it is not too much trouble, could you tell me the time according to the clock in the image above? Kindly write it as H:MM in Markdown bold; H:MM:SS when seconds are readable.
**7:55**
